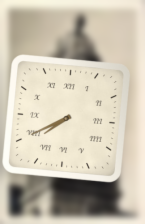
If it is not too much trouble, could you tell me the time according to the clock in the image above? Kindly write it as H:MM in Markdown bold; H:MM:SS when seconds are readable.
**7:40**
